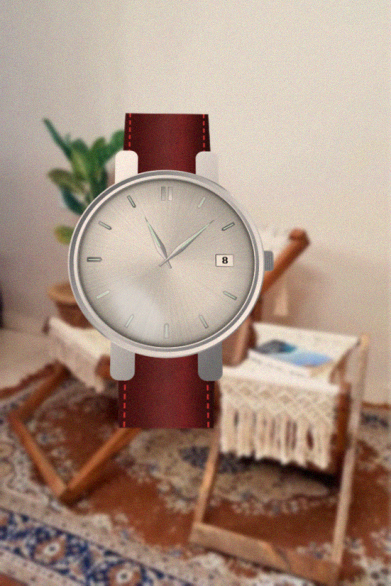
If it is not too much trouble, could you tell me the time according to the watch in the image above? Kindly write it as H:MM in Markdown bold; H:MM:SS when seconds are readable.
**11:08**
